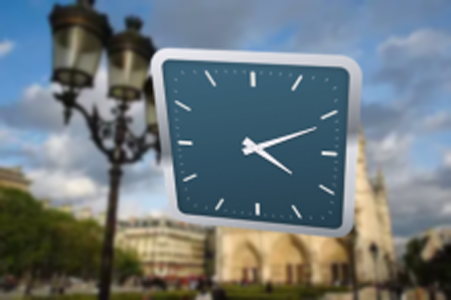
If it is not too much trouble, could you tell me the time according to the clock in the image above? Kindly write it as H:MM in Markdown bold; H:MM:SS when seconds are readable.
**4:11**
